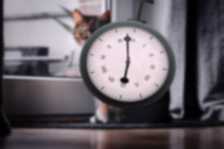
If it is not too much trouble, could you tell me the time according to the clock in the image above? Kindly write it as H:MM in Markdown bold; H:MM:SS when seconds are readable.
**5:58**
